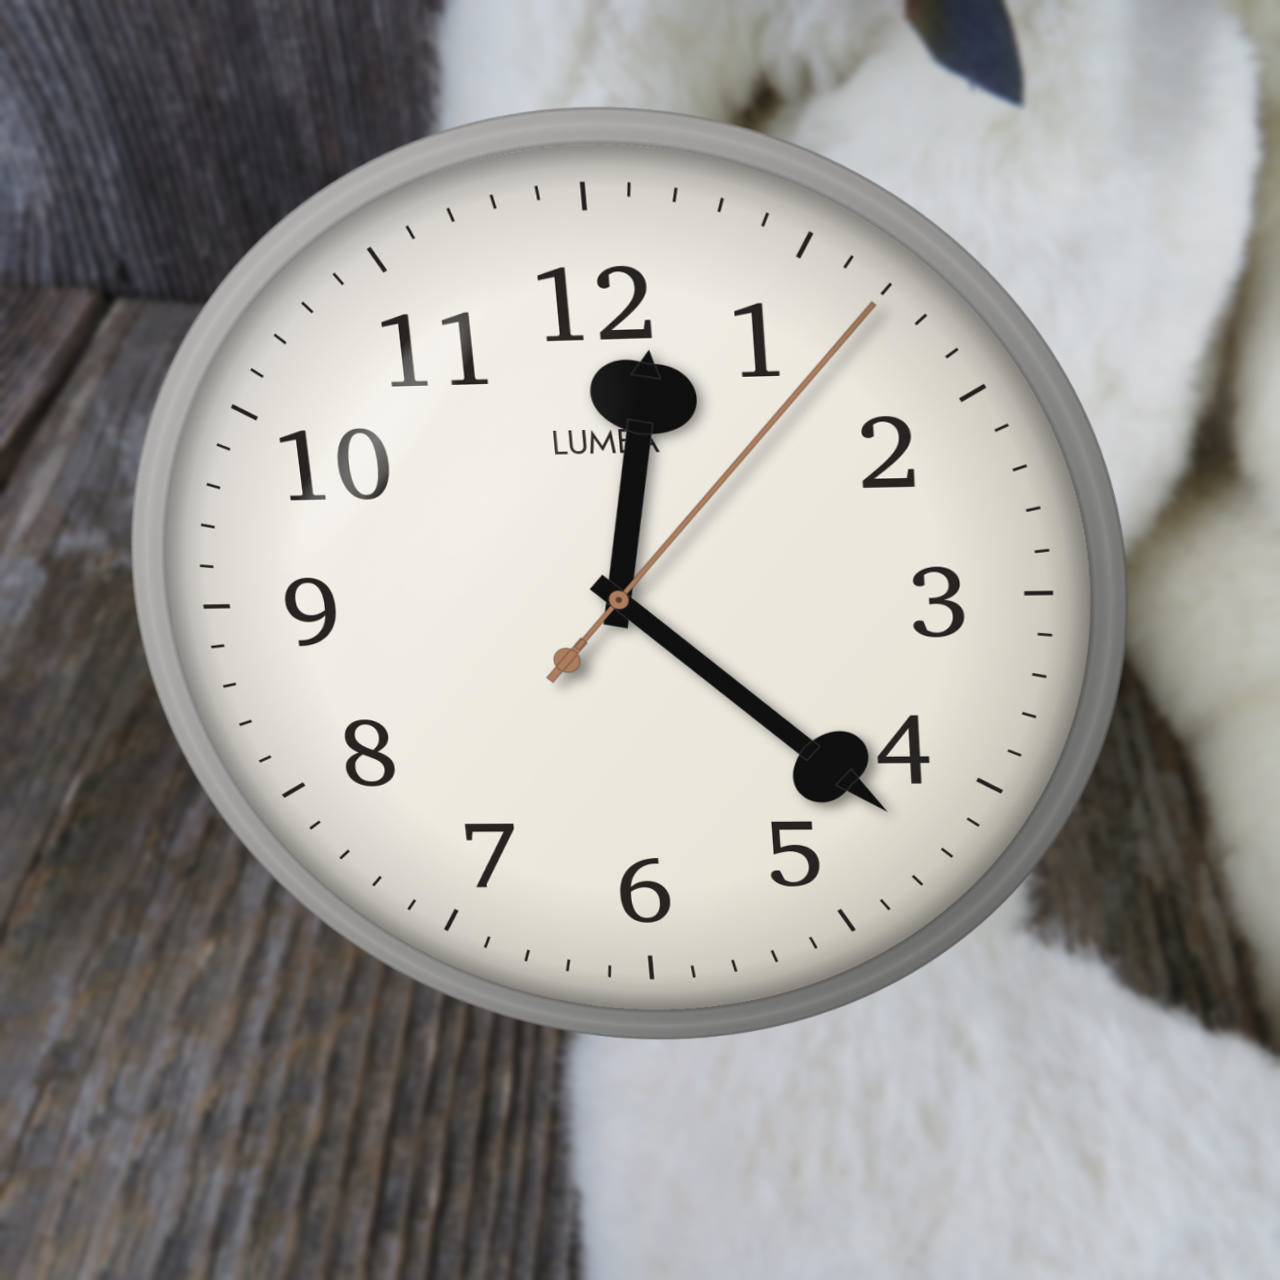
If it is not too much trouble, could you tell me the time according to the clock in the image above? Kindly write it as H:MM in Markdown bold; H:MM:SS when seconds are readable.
**12:22:07**
